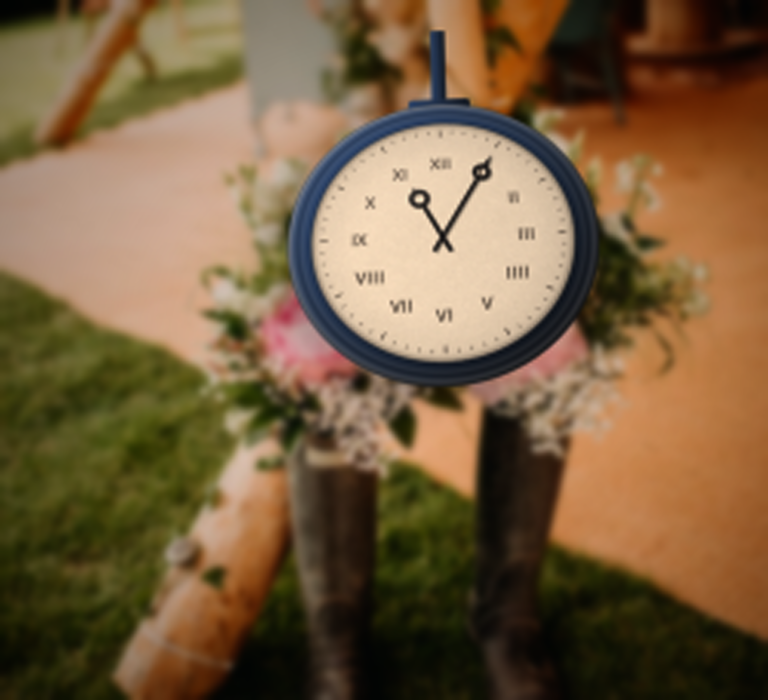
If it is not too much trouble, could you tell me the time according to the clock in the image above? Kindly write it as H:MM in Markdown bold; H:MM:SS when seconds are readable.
**11:05**
